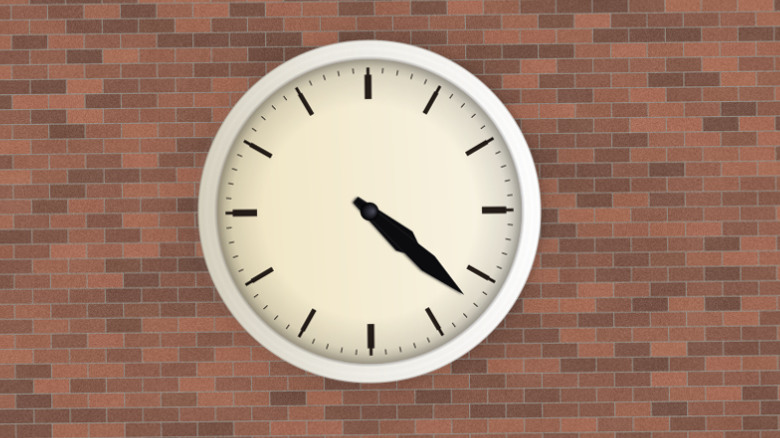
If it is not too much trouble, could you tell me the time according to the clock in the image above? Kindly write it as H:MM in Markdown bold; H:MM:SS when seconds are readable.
**4:22**
